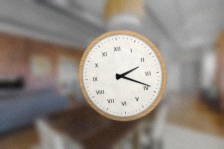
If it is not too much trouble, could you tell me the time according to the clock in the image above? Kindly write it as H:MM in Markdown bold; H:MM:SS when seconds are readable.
**2:19**
